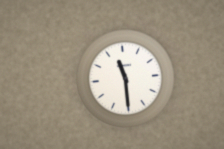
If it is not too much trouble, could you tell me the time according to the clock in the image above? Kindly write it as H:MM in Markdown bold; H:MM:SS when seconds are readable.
**11:30**
